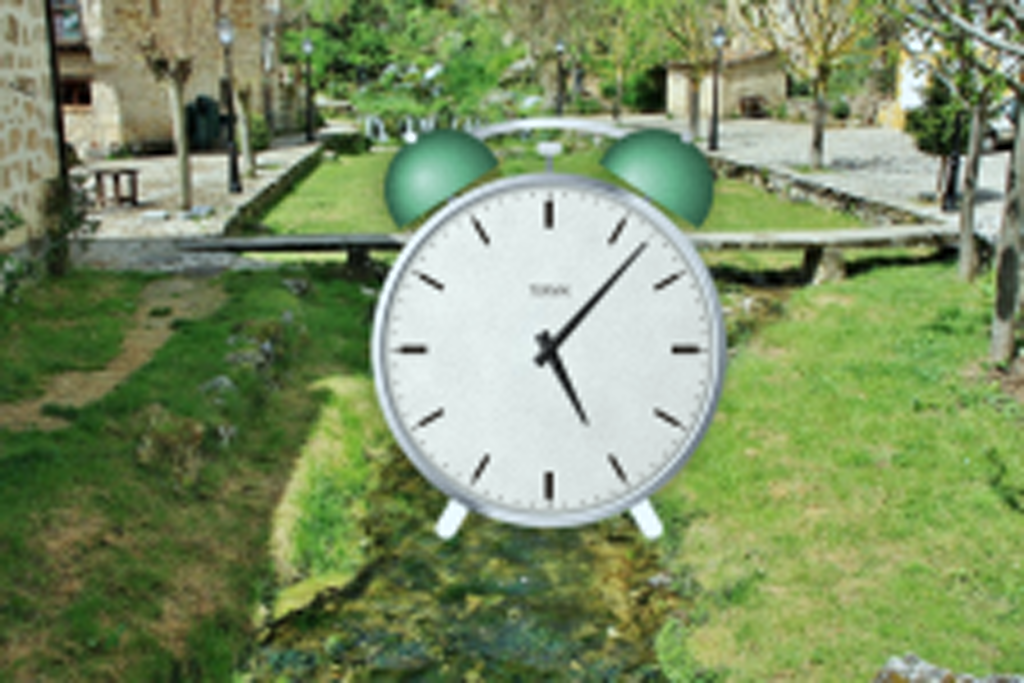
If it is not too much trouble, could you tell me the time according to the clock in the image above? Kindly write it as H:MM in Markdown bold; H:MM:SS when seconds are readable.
**5:07**
